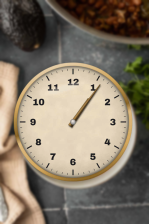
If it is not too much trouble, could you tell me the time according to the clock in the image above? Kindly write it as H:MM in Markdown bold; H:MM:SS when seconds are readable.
**1:06**
